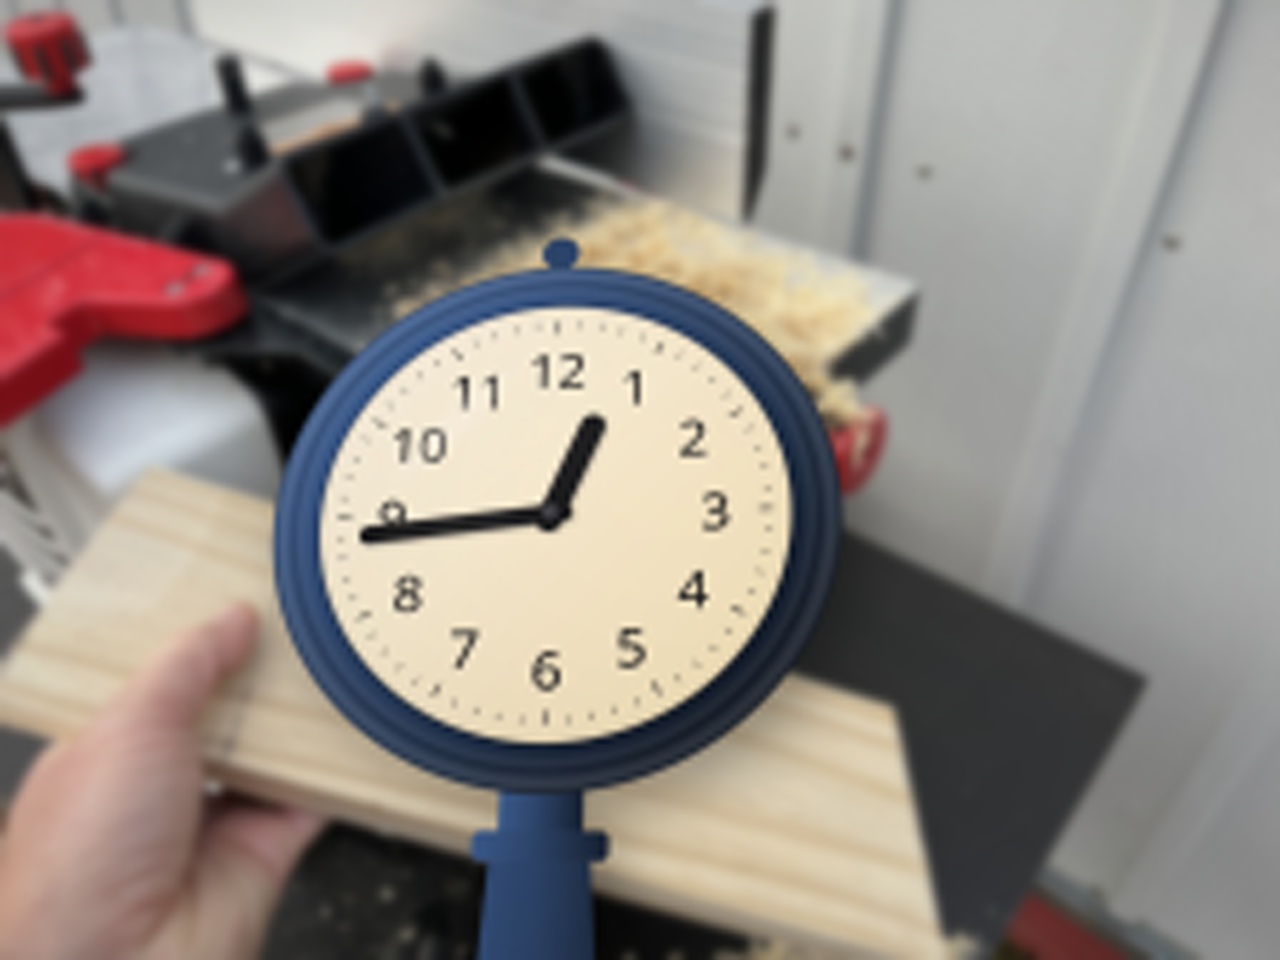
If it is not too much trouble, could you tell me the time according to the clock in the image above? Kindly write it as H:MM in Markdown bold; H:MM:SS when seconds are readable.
**12:44**
